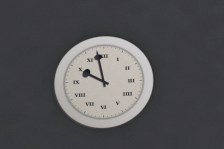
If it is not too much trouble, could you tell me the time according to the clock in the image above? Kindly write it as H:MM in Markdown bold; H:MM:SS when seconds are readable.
**9:58**
